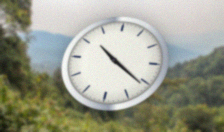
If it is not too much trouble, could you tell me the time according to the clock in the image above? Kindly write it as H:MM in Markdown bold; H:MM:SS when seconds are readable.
**10:21**
